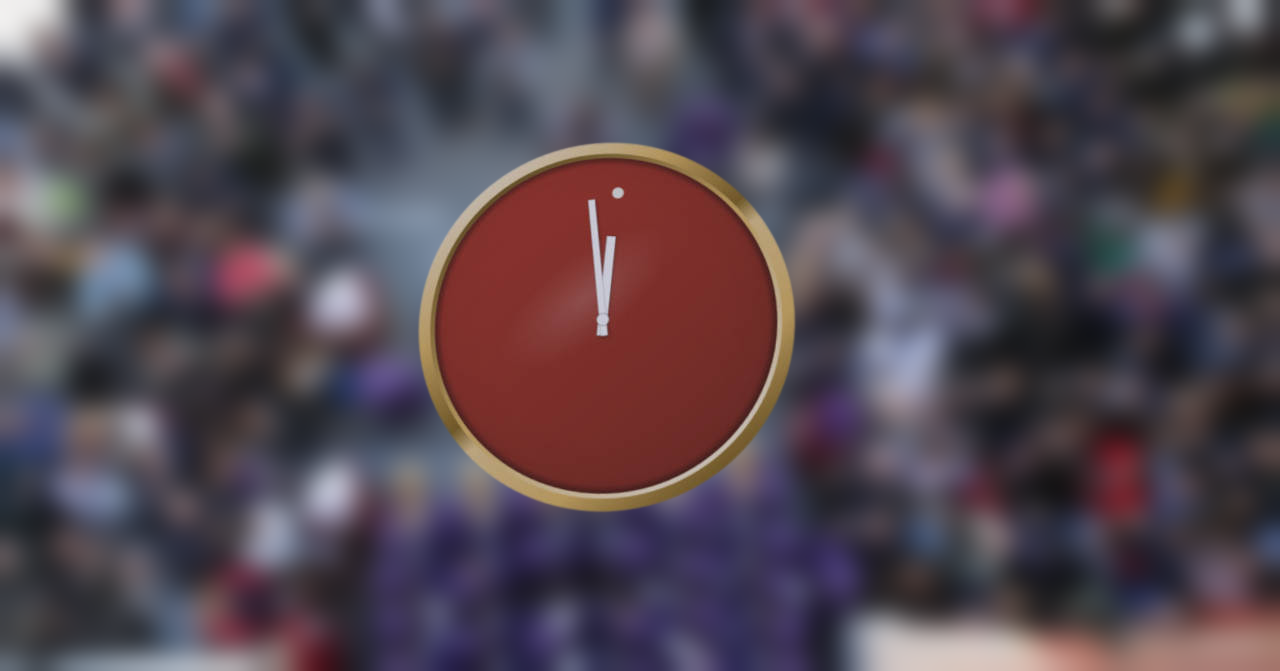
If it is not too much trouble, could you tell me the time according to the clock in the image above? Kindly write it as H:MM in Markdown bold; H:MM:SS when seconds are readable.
**11:58**
